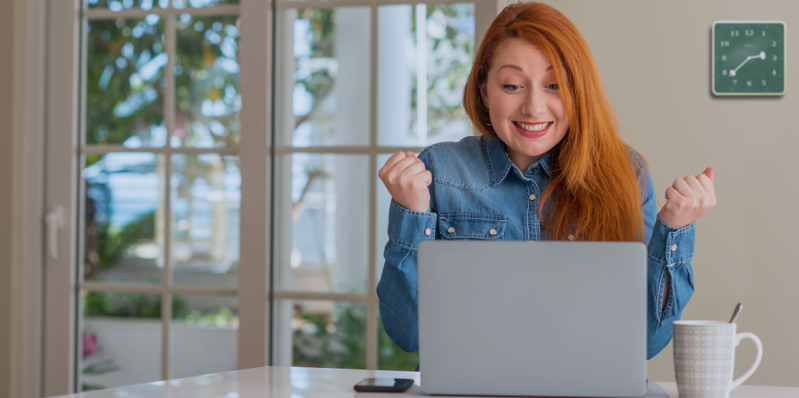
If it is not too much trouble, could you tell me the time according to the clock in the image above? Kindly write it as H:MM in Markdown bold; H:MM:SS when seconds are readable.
**2:38**
